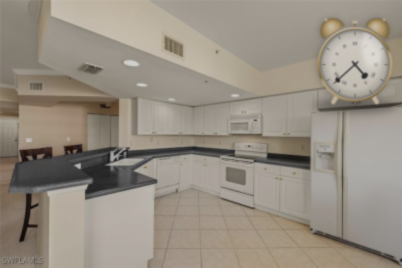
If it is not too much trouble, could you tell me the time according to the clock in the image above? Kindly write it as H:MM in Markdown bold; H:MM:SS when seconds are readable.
**4:38**
